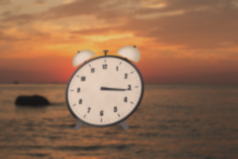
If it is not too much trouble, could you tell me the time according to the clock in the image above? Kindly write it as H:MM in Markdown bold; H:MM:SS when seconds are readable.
**3:16**
